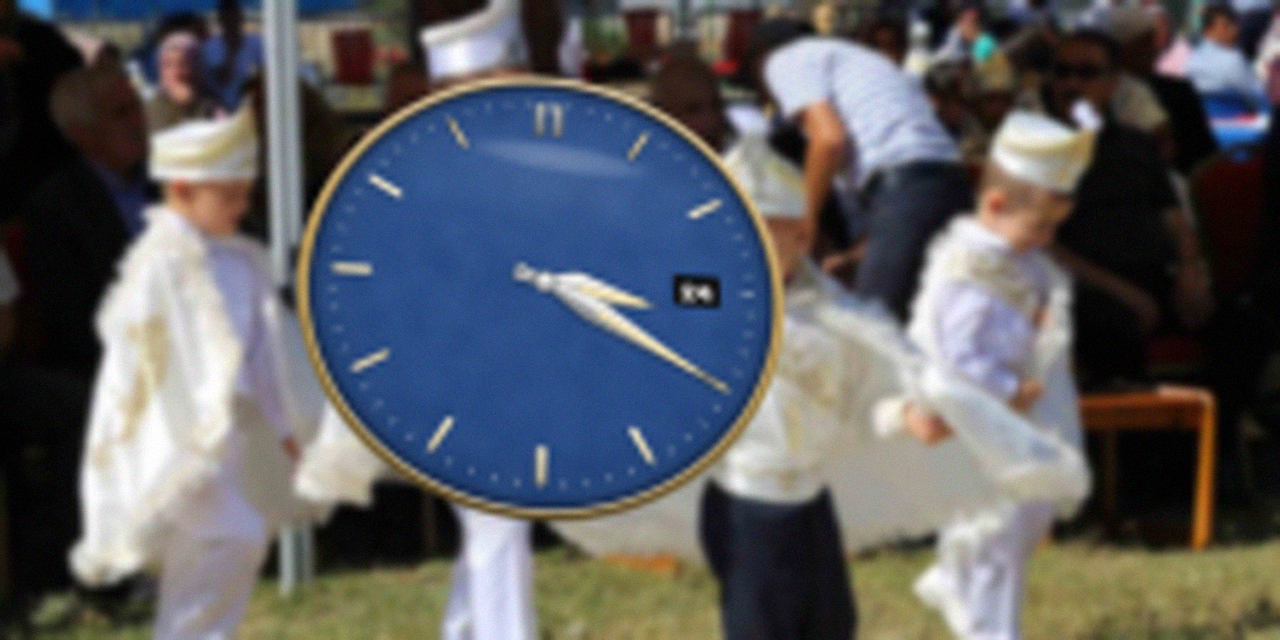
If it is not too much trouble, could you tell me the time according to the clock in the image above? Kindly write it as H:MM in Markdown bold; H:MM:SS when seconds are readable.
**3:20**
